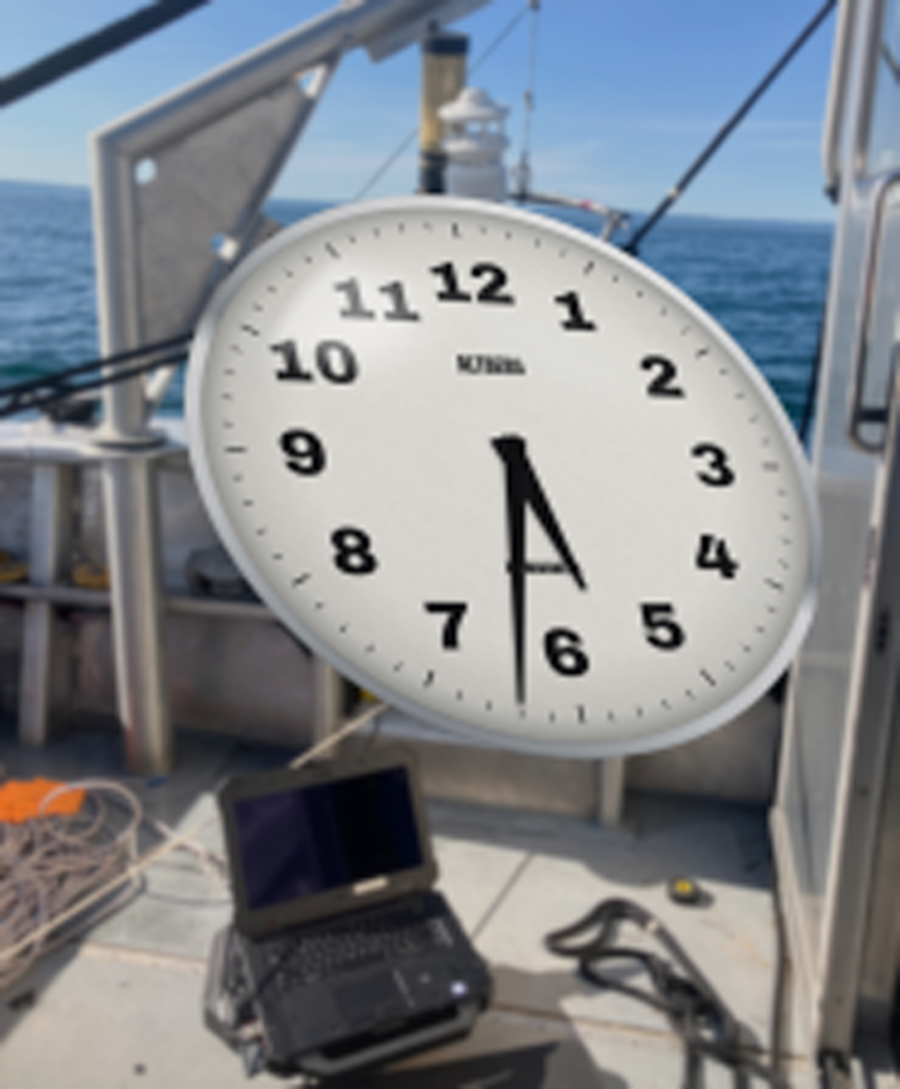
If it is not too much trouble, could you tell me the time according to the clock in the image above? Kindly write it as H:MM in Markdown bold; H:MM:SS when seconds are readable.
**5:32**
